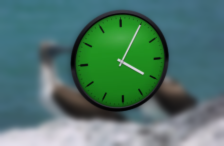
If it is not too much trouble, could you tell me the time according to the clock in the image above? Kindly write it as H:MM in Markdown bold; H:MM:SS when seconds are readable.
**4:05**
